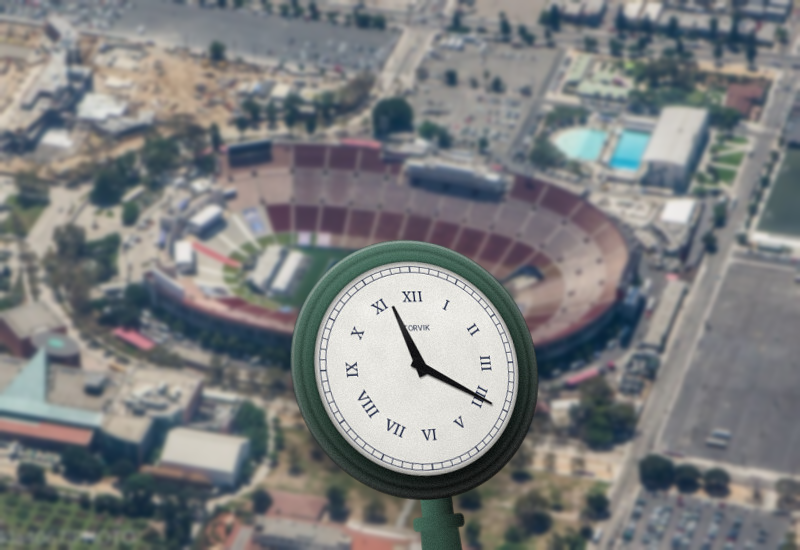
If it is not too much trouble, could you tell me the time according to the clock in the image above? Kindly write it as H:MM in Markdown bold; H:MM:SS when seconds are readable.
**11:20**
